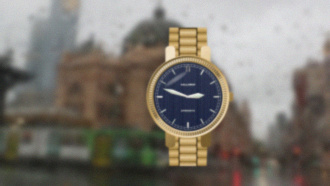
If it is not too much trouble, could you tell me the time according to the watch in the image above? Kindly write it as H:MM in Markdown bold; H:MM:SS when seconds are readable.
**2:48**
